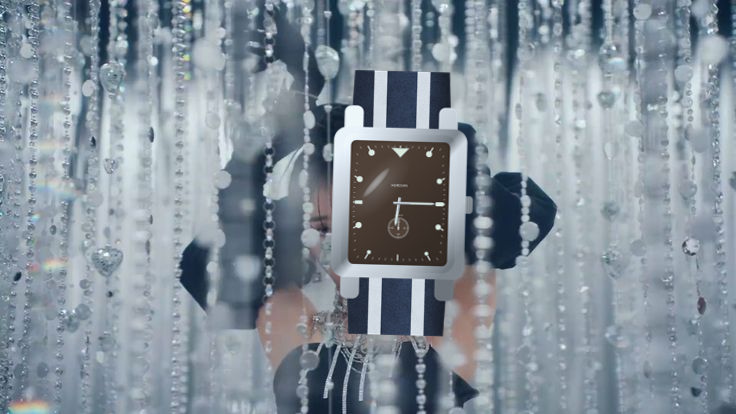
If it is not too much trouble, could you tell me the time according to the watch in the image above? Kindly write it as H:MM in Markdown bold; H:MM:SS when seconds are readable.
**6:15**
